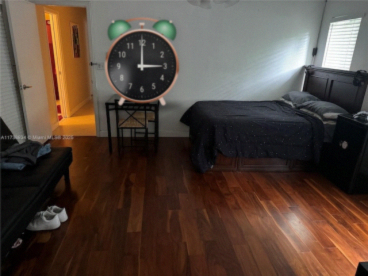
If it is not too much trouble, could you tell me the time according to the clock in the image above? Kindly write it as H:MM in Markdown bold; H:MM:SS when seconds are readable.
**3:00**
